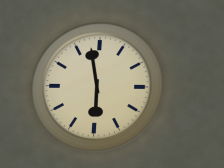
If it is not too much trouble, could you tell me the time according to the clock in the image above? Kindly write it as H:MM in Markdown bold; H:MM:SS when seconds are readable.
**5:58**
